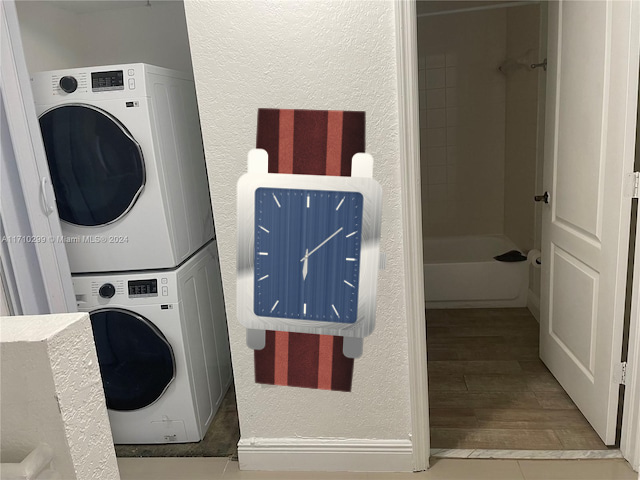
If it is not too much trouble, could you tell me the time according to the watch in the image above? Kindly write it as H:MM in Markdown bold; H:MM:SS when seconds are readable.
**6:08**
